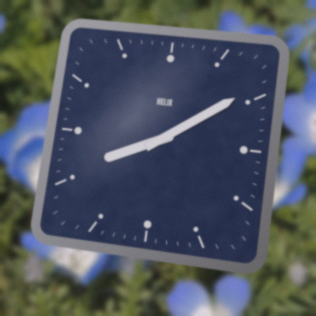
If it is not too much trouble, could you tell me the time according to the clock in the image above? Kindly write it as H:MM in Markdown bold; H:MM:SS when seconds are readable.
**8:09**
